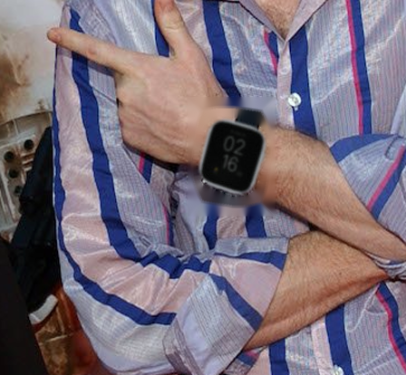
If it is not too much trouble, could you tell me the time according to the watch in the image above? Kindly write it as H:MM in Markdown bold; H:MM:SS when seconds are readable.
**2:16**
